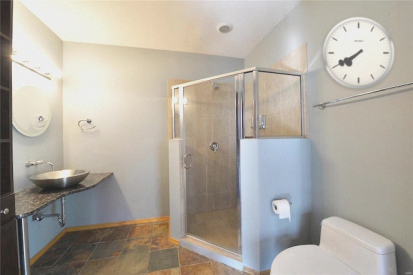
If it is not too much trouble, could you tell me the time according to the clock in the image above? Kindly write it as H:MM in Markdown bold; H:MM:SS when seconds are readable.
**7:40**
